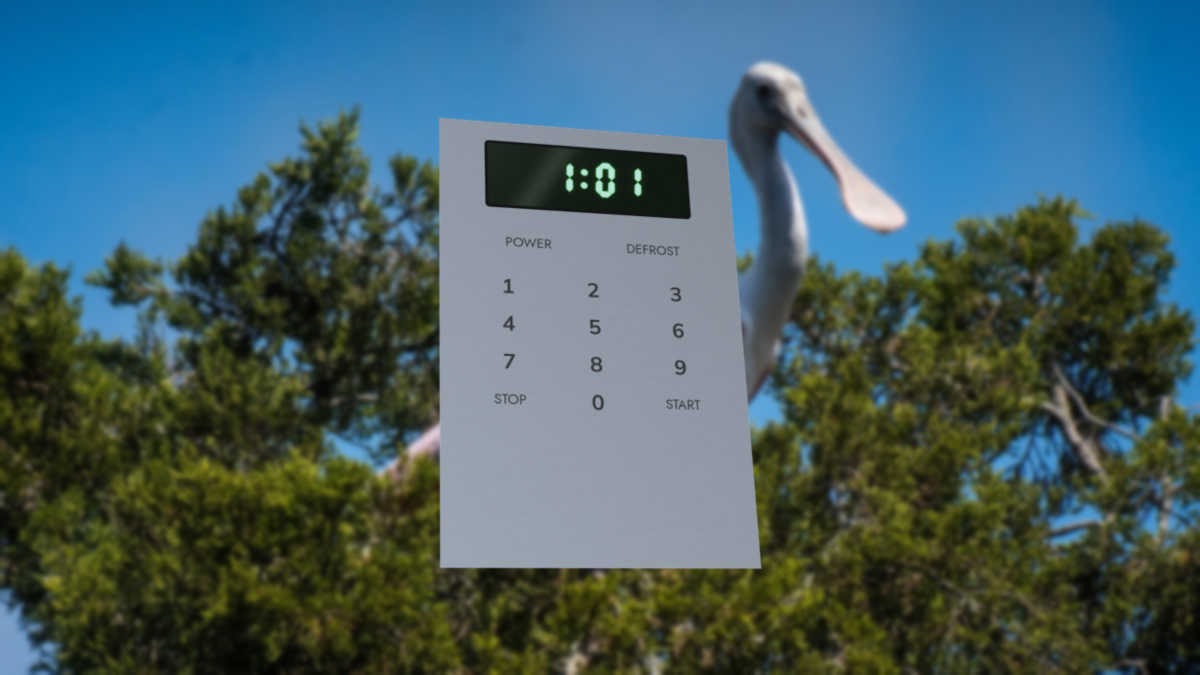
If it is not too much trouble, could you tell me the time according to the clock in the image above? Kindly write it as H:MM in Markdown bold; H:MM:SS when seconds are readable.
**1:01**
